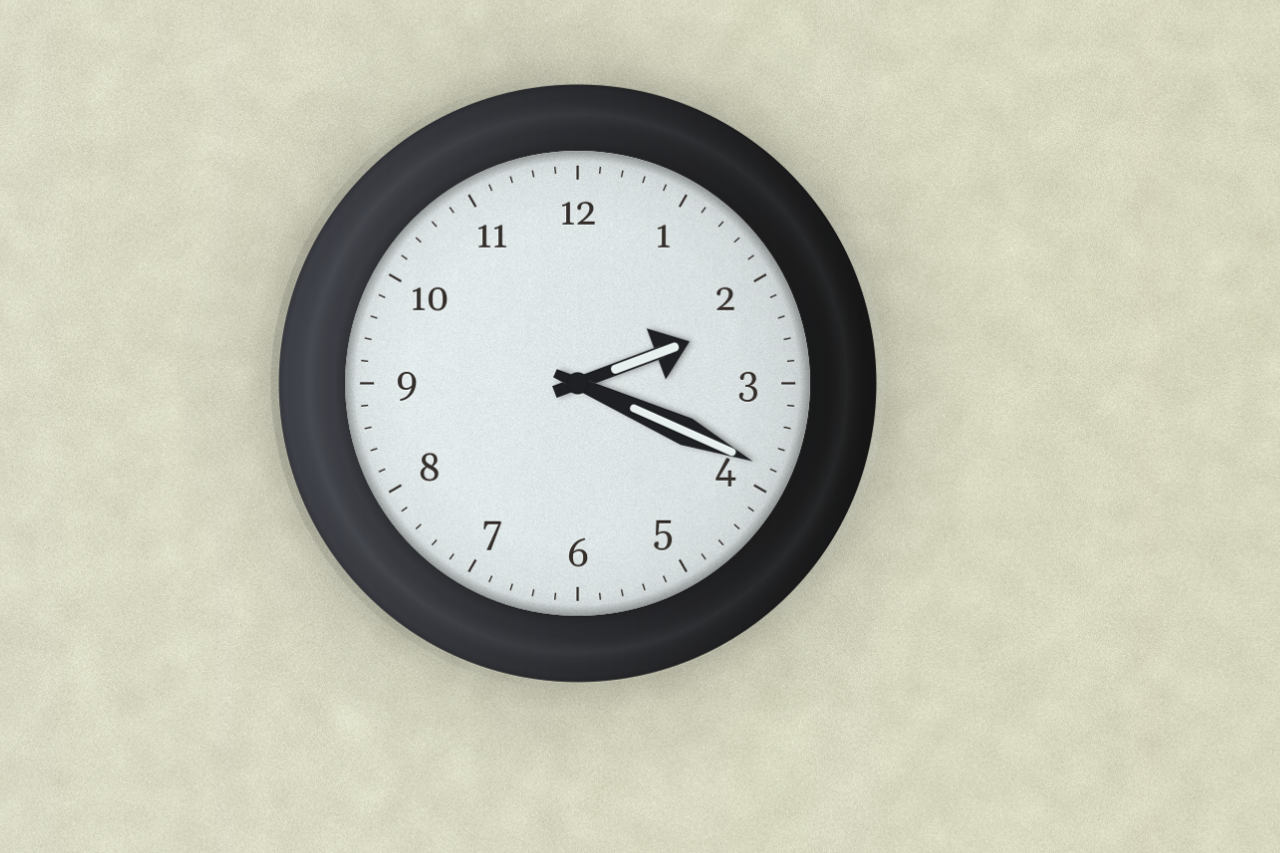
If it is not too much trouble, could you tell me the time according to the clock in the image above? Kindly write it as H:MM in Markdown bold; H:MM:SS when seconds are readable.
**2:19**
